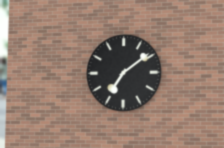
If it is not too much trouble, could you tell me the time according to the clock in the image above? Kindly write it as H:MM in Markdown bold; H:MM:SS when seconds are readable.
**7:09**
